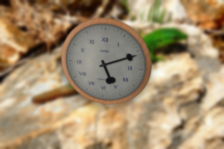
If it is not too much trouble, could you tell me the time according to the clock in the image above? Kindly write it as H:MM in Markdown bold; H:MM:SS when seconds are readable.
**5:11**
